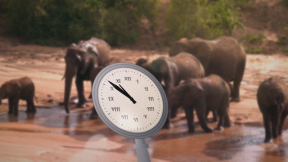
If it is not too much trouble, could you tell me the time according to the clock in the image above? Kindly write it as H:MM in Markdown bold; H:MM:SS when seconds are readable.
**10:52**
